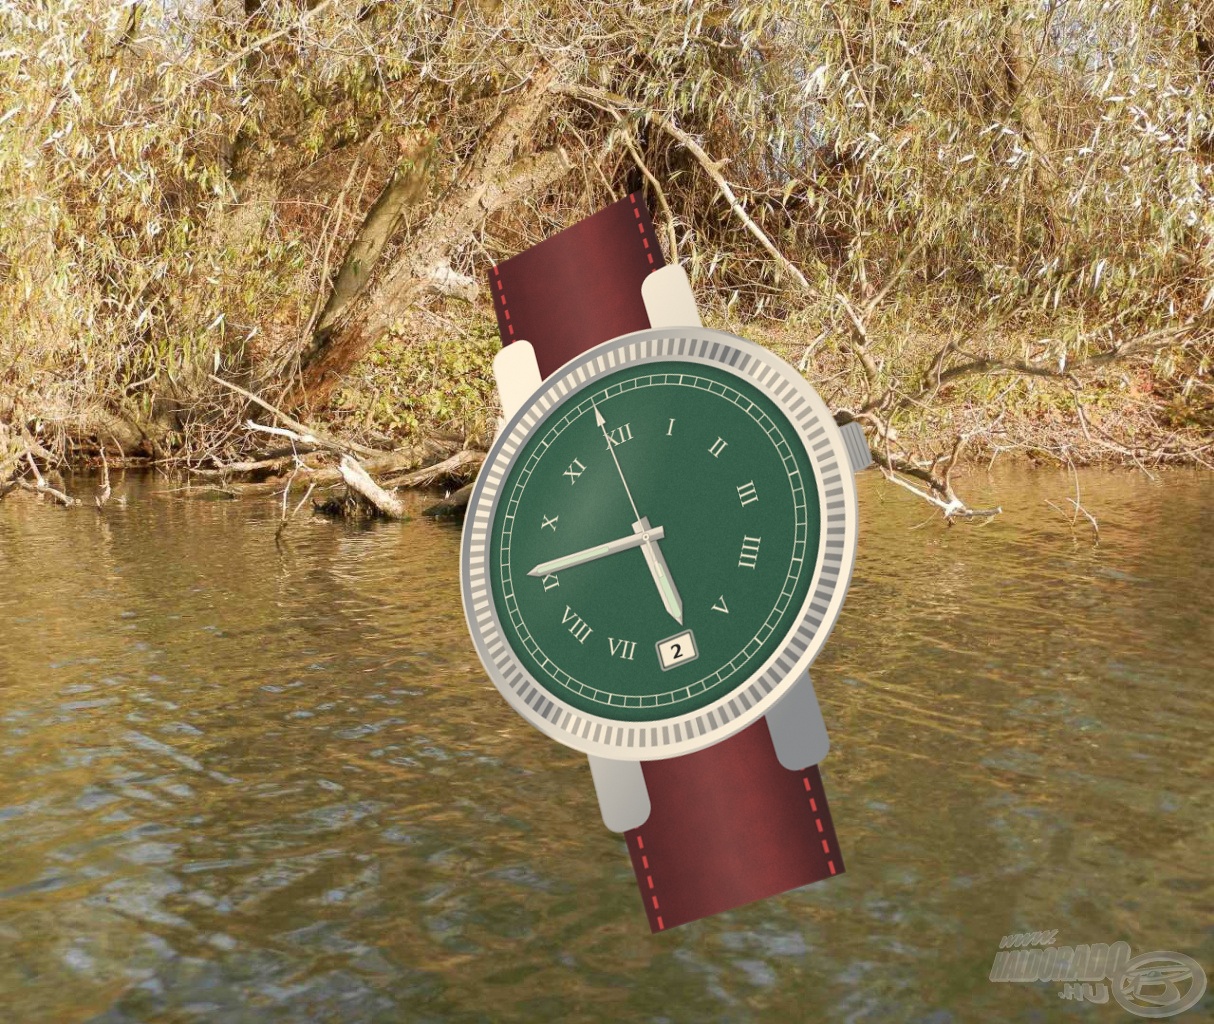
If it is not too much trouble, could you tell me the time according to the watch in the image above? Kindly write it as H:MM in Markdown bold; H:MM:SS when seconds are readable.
**5:45:59**
